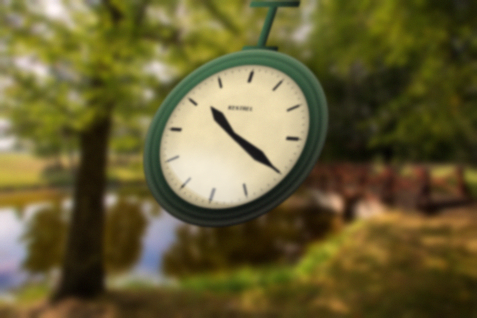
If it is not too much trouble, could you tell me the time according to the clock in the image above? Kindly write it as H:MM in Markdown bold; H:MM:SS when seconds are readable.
**10:20**
